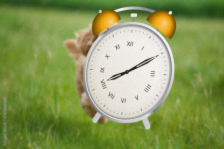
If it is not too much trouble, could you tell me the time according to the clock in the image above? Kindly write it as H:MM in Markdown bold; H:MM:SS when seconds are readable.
**8:10**
